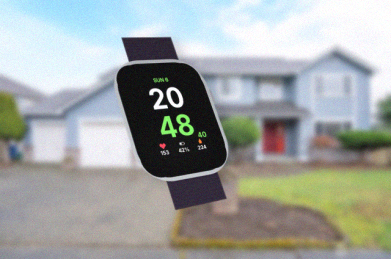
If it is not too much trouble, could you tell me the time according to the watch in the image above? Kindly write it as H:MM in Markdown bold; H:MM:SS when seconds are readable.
**20:48:40**
